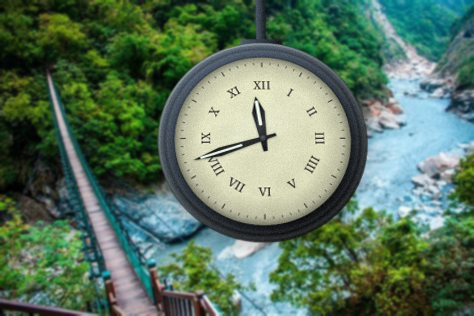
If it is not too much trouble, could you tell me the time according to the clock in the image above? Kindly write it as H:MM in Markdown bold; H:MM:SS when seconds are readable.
**11:42**
